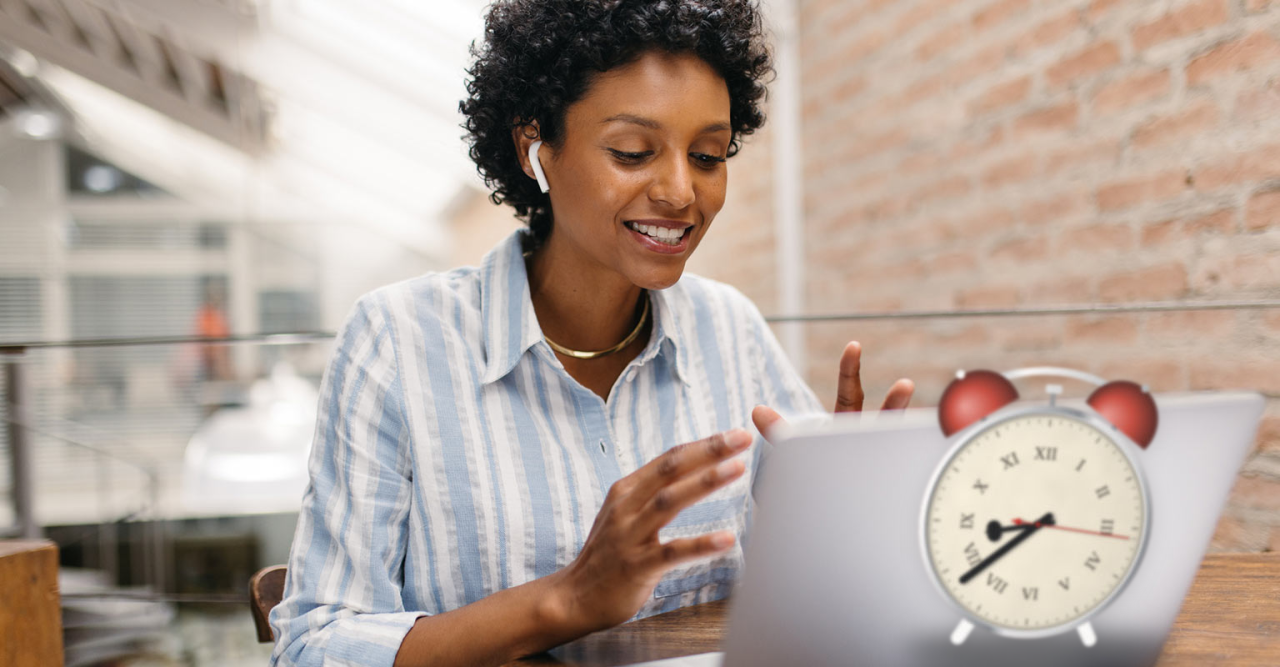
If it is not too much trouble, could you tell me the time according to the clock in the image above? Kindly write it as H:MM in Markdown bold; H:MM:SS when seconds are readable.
**8:38:16**
